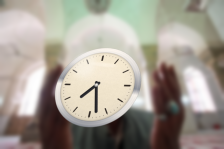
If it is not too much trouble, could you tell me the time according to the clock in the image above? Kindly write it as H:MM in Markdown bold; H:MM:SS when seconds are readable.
**7:28**
